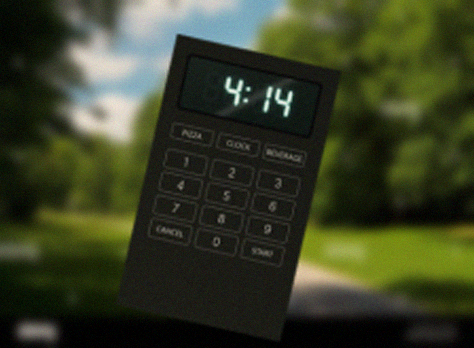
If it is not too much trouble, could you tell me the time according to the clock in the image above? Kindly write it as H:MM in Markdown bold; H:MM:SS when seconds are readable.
**4:14**
